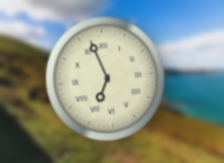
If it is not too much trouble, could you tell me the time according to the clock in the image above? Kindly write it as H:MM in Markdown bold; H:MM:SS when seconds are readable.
**6:57**
